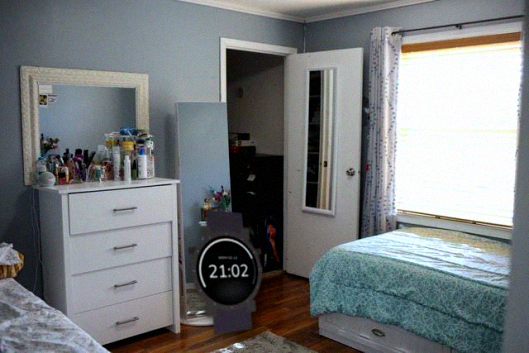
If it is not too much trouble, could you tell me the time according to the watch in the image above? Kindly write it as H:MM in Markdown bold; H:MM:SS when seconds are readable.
**21:02**
